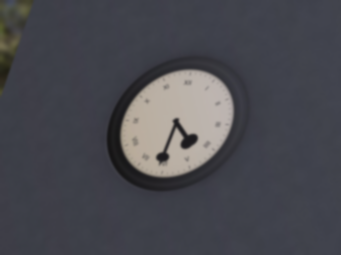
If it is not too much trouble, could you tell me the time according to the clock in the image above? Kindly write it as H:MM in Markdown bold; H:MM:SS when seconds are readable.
**4:31**
